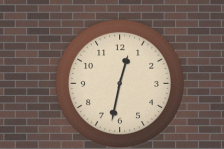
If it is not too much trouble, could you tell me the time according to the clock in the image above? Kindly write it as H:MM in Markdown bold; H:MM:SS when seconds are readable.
**12:32**
